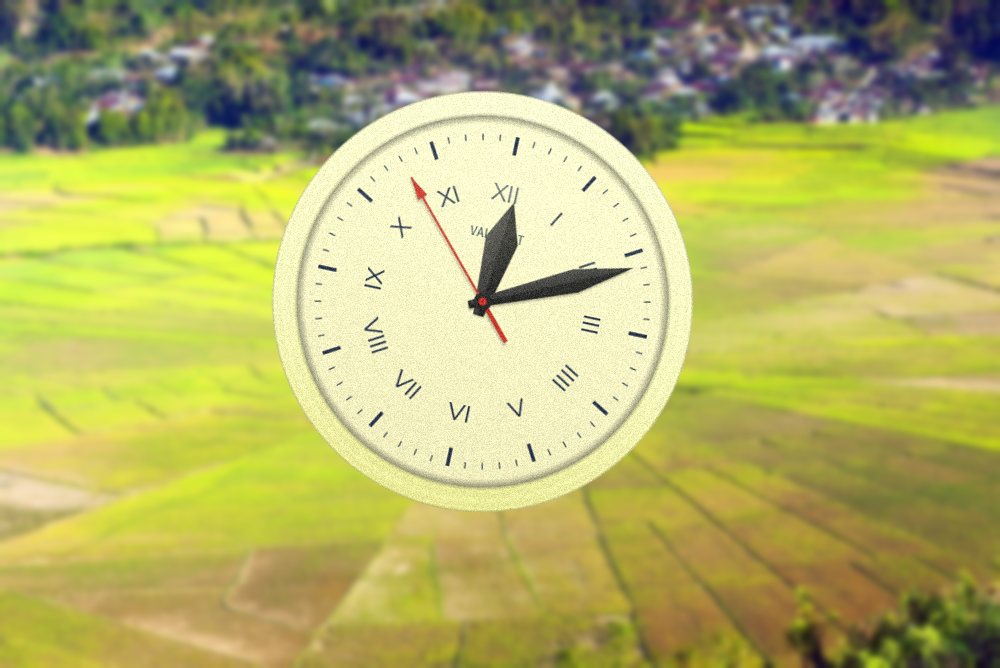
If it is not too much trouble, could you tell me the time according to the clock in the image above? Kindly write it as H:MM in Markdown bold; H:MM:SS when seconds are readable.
**12:10:53**
